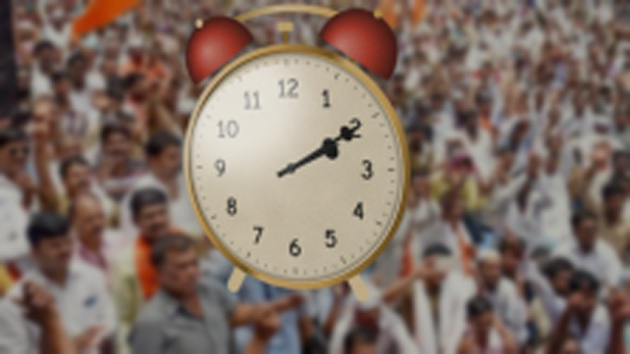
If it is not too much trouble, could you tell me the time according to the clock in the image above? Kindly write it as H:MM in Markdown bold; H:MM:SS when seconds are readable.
**2:10**
